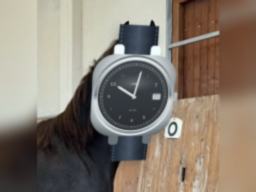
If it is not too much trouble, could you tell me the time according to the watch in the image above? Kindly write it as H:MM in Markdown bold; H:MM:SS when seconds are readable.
**10:02**
